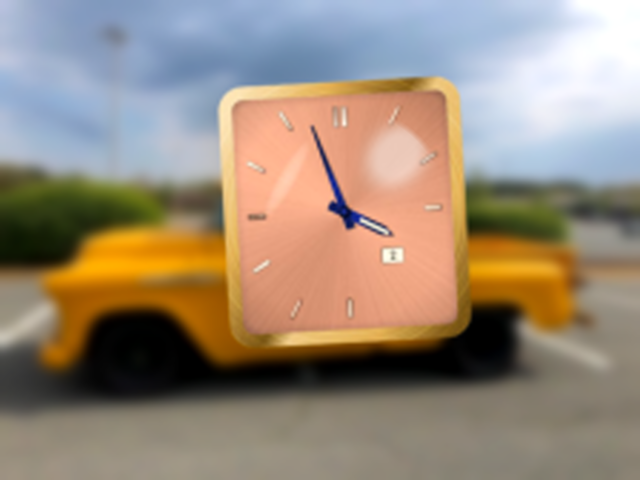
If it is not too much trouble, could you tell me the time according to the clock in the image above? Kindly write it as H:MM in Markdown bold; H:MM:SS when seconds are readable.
**3:57**
